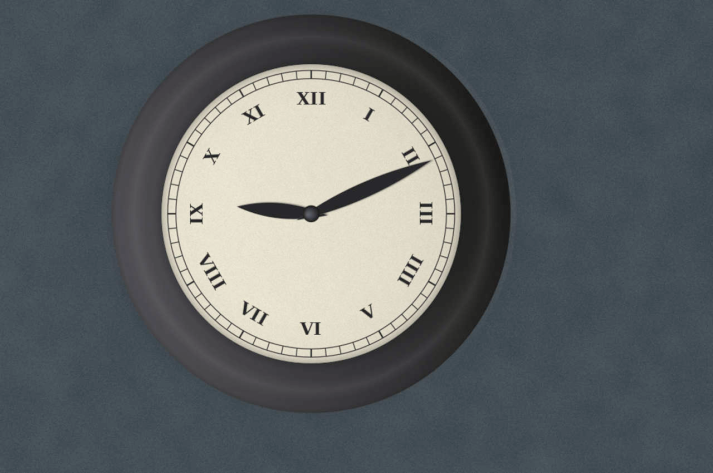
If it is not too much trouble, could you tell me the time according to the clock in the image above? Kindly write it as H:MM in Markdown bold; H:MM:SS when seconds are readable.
**9:11**
